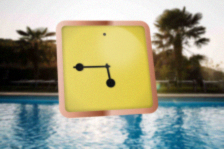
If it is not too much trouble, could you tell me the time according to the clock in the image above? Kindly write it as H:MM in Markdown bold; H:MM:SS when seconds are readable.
**5:45**
